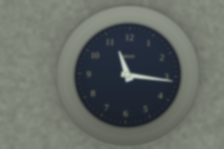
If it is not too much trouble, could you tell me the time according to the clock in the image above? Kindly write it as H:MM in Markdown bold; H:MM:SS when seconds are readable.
**11:16**
